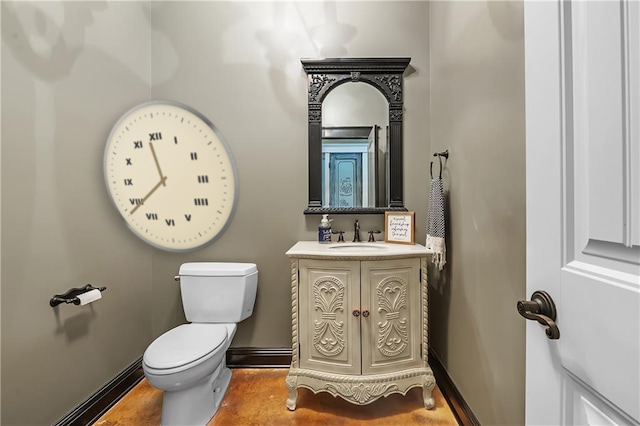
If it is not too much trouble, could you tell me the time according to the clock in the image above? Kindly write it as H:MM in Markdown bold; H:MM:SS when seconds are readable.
**11:39**
